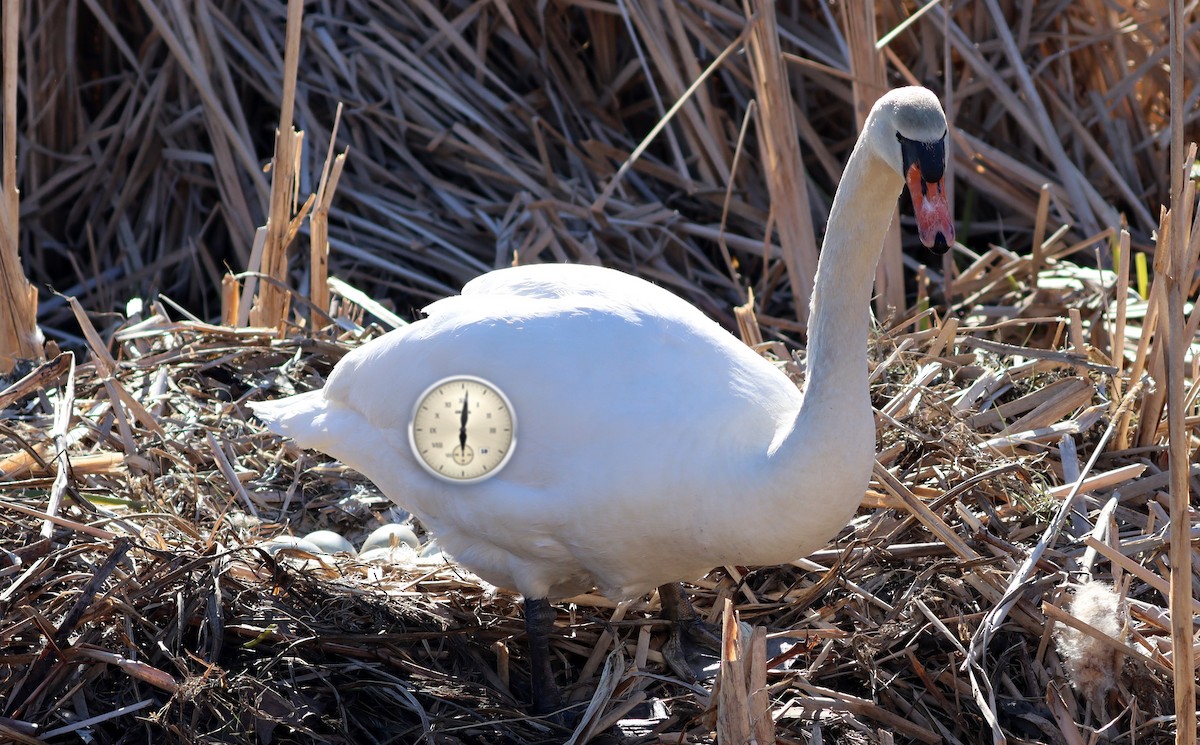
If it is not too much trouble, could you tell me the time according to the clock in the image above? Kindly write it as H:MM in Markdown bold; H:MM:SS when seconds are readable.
**6:01**
